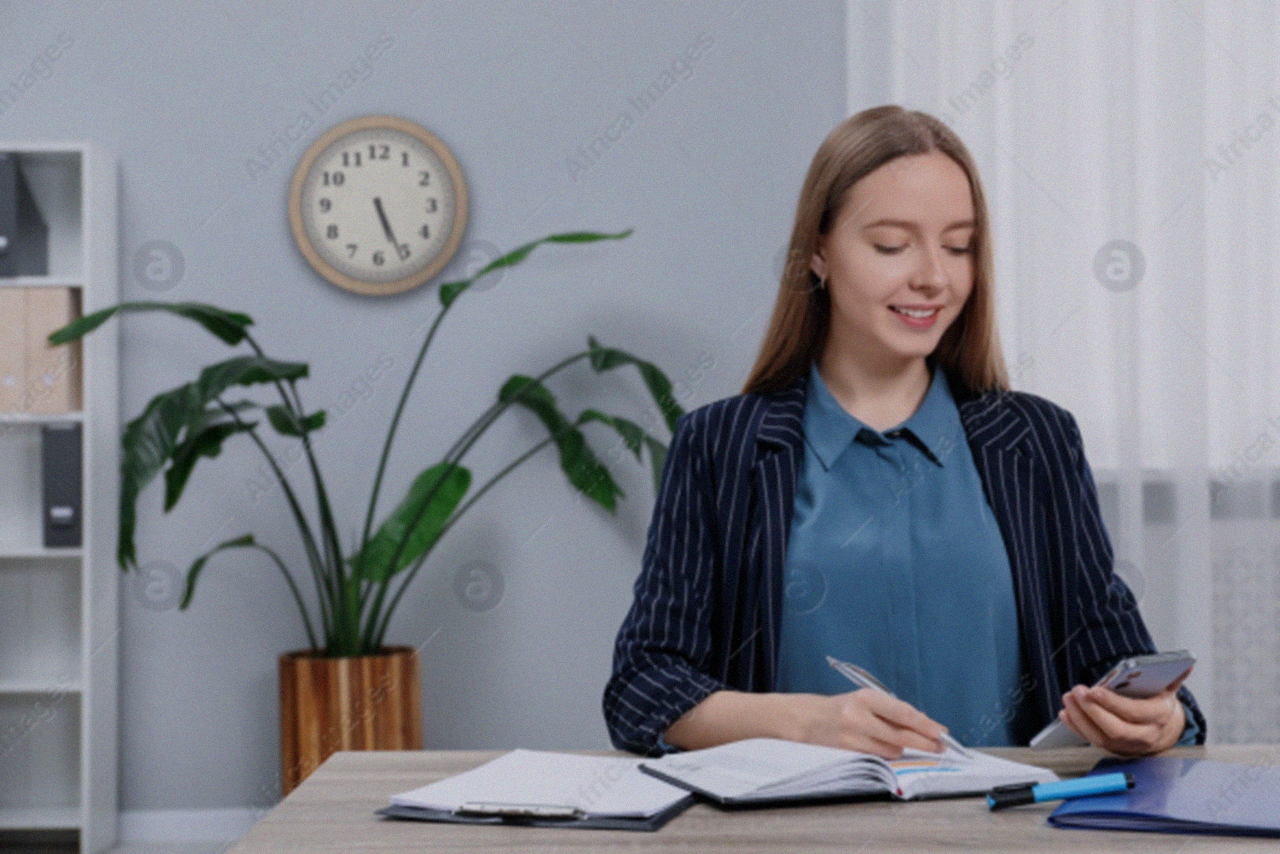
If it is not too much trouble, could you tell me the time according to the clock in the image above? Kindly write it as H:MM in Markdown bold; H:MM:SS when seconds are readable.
**5:26**
